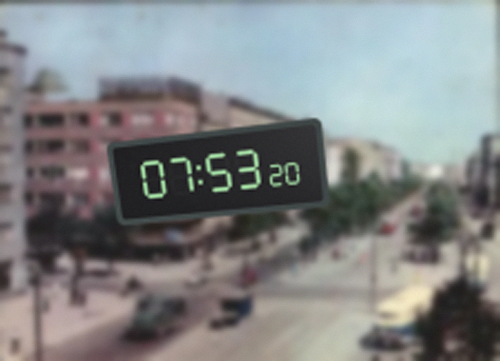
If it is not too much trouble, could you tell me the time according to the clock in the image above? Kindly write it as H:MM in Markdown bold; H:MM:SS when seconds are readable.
**7:53:20**
